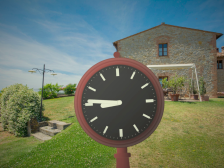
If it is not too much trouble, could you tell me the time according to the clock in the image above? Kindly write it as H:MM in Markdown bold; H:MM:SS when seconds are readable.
**8:46**
